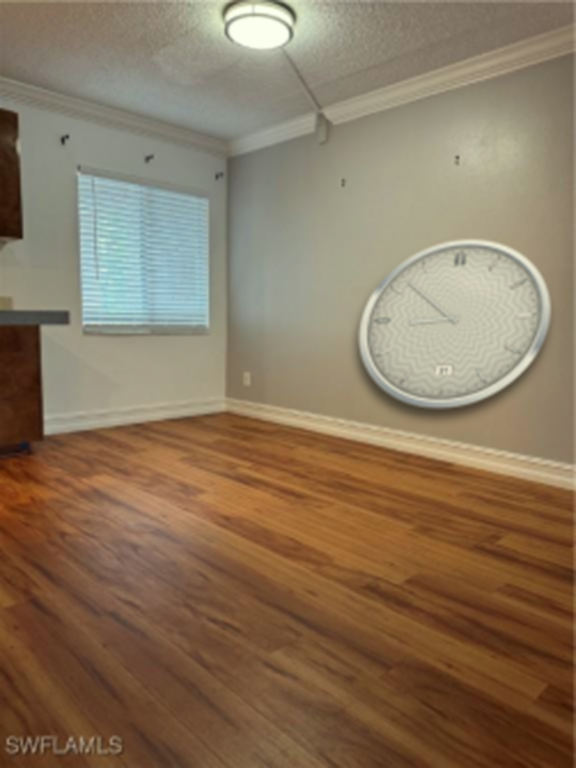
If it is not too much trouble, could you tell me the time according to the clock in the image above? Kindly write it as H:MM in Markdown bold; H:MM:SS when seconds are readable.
**8:52**
